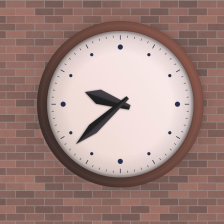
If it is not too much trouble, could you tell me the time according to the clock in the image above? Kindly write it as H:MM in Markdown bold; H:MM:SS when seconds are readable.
**9:38**
